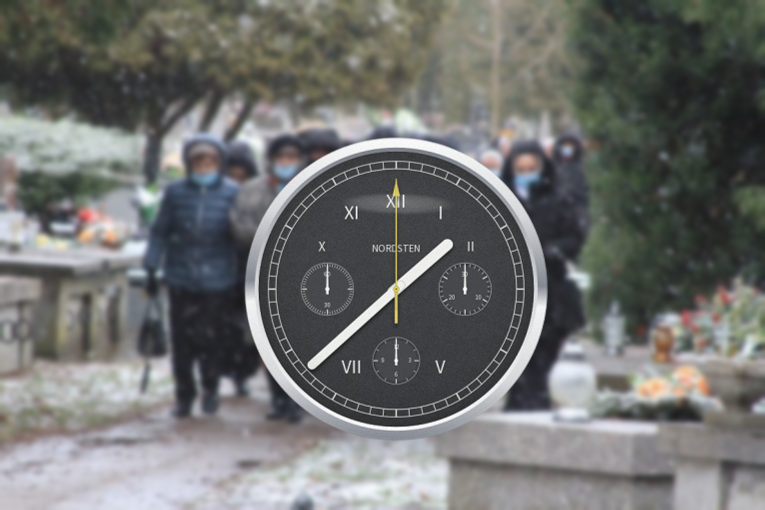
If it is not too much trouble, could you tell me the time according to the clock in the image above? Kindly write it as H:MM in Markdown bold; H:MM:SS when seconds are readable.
**1:38**
